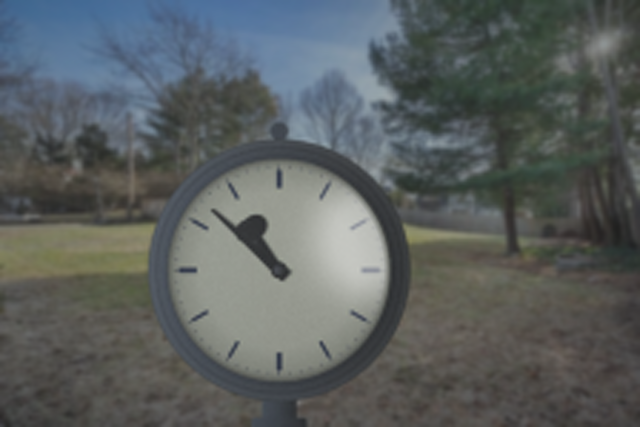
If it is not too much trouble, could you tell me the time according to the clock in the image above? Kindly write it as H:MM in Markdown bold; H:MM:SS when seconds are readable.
**10:52**
